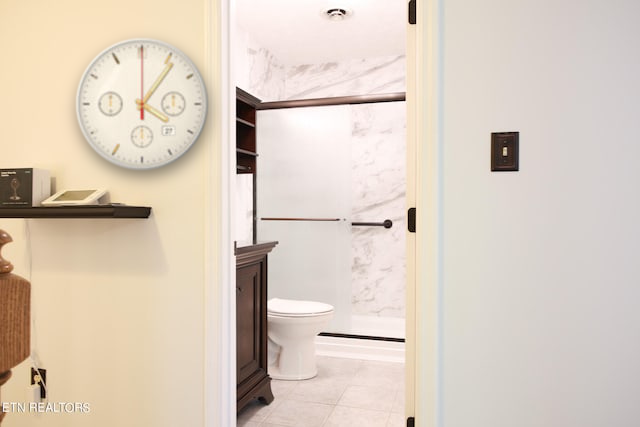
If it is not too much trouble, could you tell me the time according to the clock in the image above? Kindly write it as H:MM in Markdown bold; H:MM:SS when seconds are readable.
**4:06**
